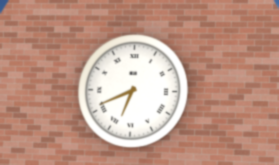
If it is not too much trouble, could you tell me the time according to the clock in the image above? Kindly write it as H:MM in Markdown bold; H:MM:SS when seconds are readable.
**6:41**
